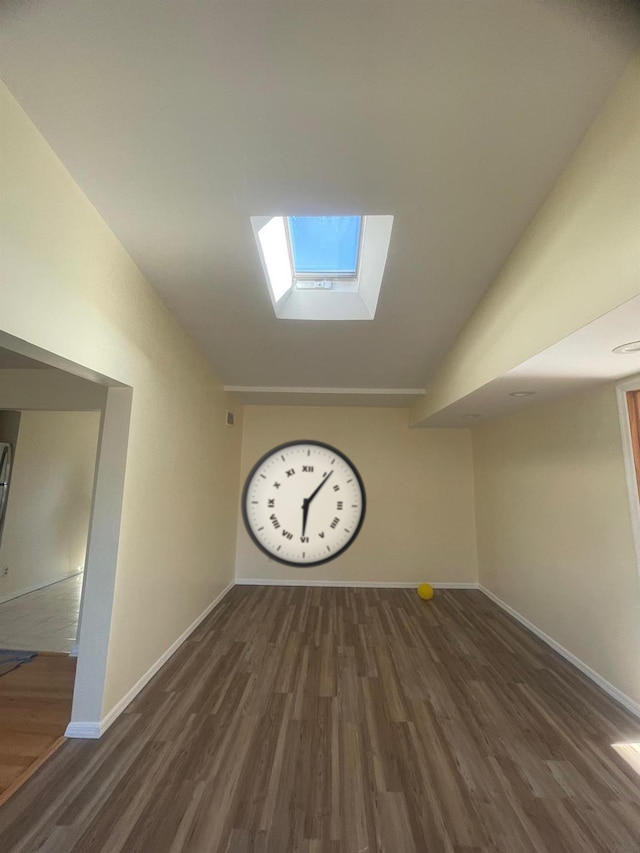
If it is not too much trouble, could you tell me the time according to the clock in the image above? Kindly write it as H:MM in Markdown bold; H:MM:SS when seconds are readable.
**6:06**
